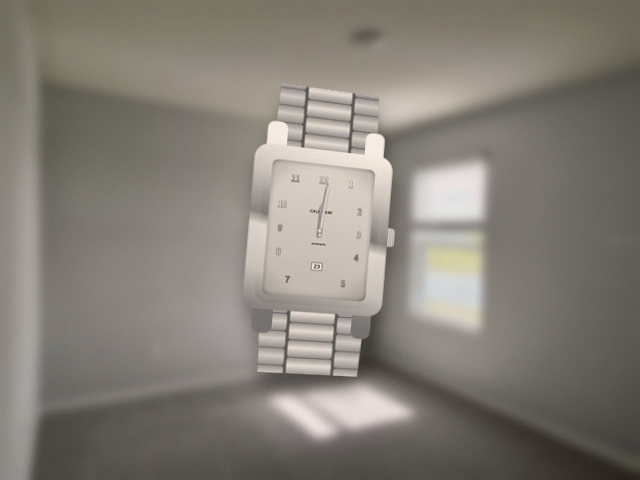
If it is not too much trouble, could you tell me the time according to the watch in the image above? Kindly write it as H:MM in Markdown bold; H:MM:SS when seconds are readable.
**12:01**
